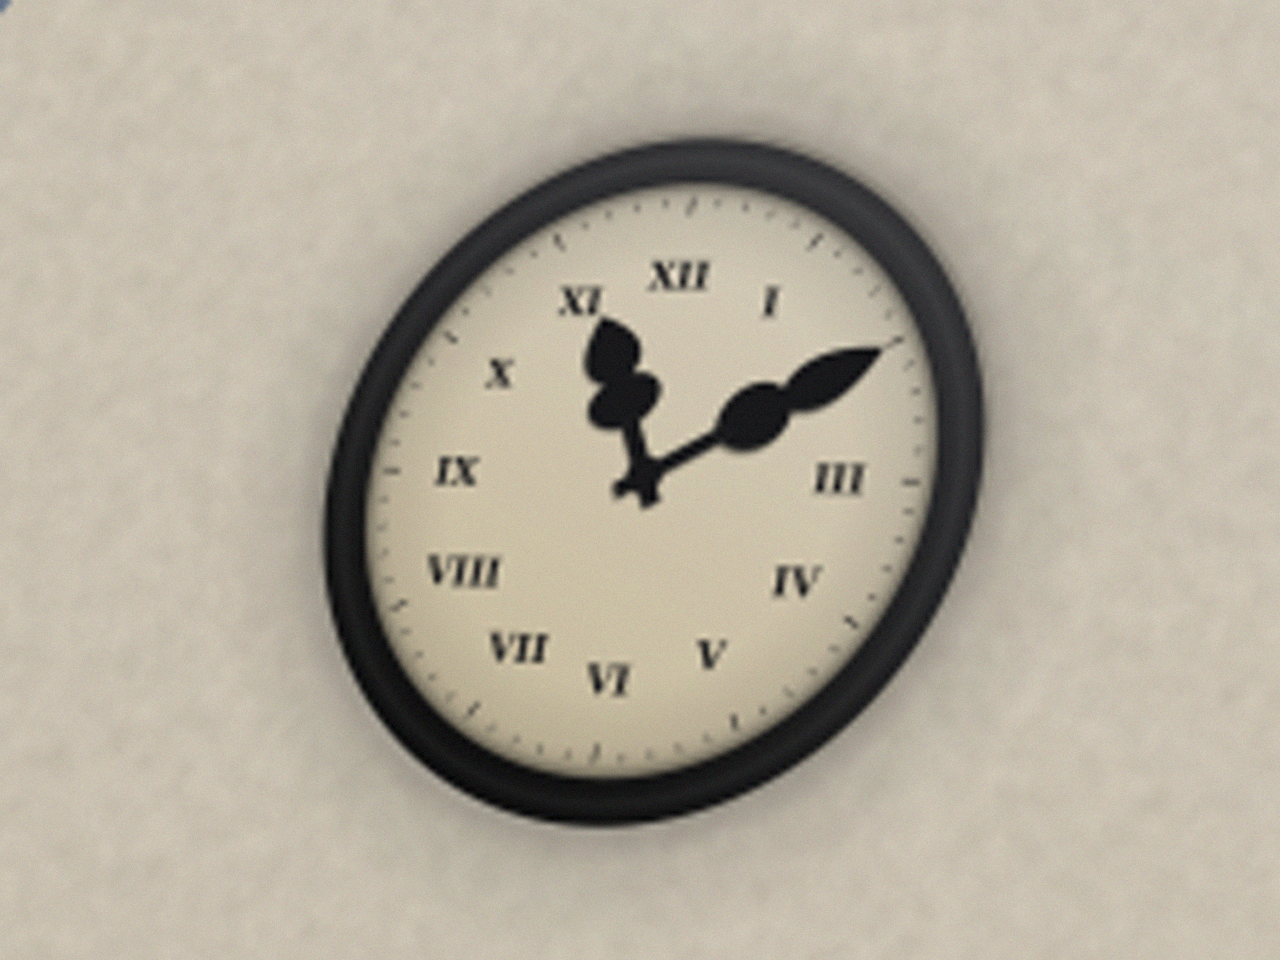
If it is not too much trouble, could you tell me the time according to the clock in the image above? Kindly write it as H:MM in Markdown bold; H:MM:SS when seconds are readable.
**11:10**
